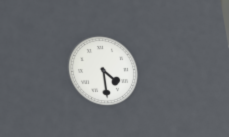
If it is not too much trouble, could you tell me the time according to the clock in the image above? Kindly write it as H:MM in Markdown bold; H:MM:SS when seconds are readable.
**4:30**
